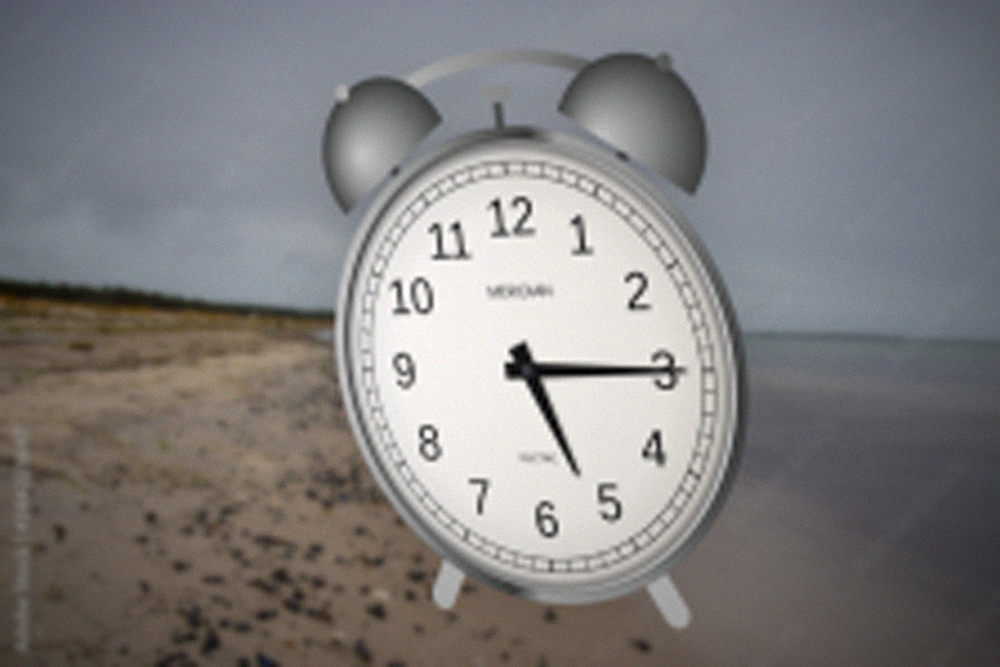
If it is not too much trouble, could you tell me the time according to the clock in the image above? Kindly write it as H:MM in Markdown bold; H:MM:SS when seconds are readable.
**5:15**
